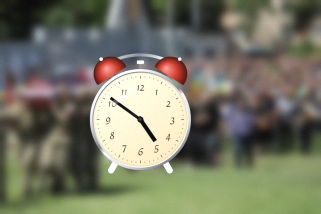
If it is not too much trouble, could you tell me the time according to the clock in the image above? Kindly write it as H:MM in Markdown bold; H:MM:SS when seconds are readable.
**4:51**
